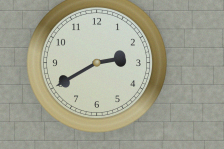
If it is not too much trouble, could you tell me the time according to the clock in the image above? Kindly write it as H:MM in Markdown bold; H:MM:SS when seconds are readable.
**2:40**
